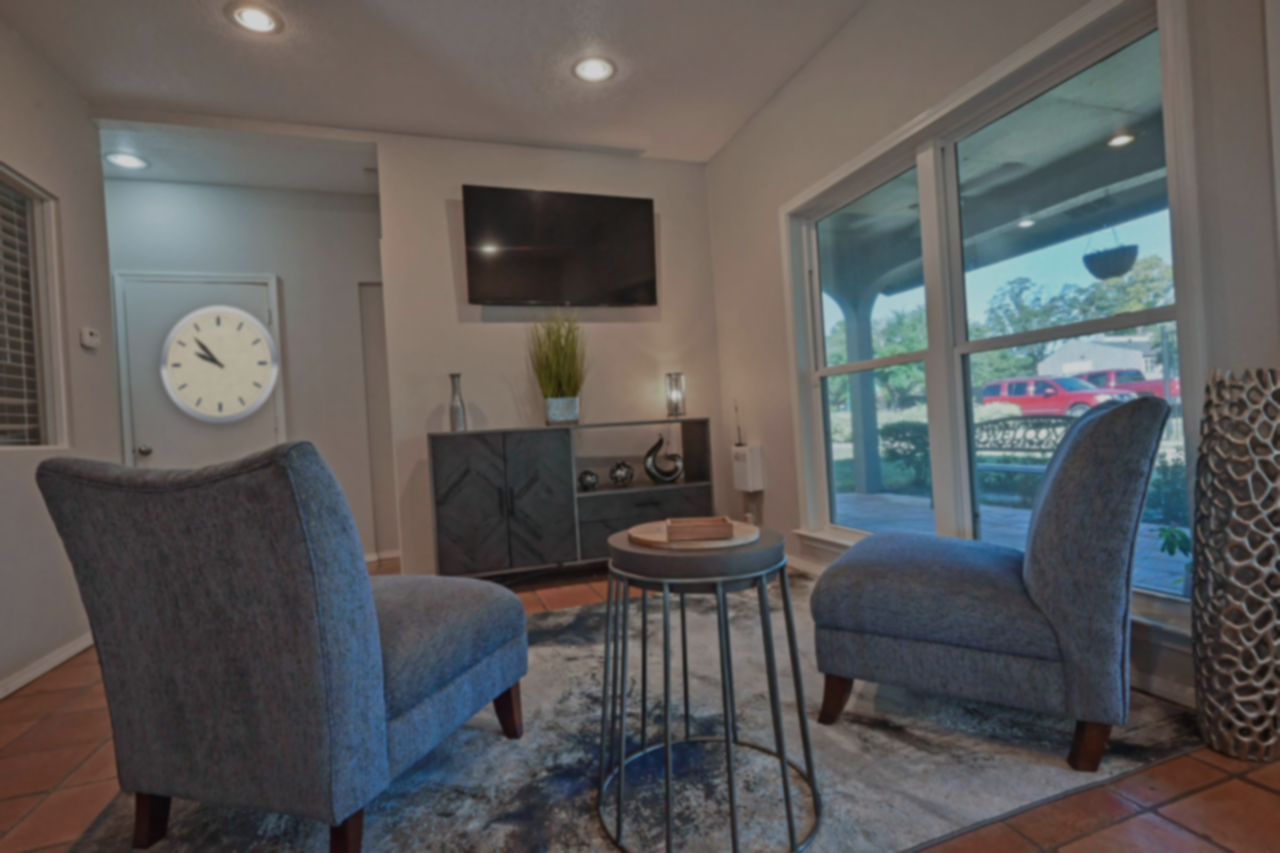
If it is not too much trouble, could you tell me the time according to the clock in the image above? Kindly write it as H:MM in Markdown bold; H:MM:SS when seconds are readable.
**9:53**
